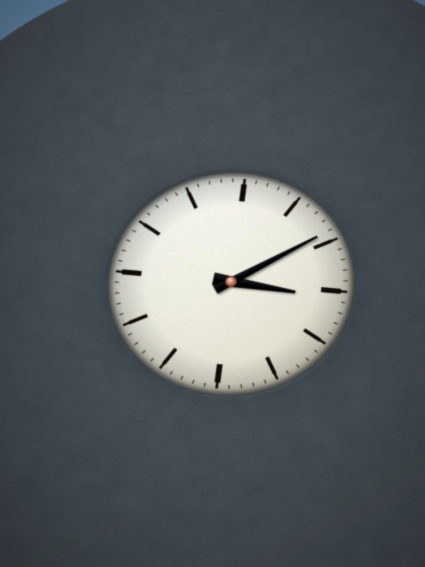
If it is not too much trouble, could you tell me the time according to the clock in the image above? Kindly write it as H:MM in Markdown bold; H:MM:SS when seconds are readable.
**3:09**
